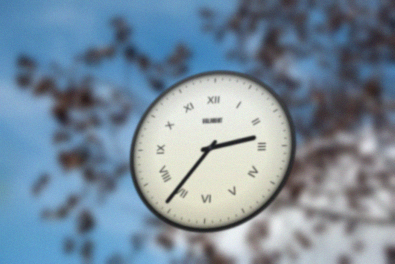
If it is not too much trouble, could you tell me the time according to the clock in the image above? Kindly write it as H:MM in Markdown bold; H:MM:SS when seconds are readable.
**2:36**
